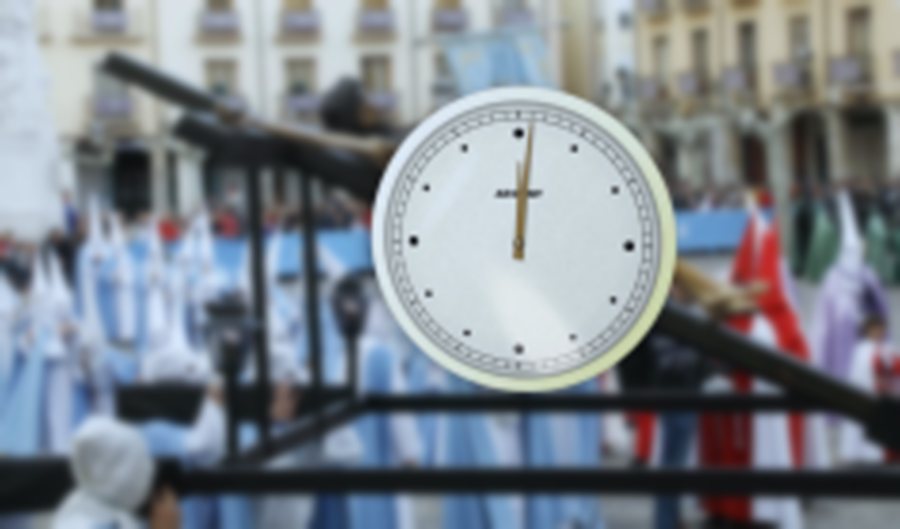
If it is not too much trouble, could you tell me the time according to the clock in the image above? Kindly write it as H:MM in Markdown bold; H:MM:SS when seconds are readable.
**12:01**
